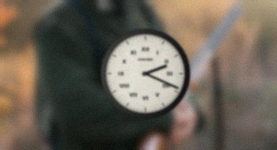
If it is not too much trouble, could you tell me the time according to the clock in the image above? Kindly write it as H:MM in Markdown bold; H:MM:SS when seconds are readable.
**2:19**
